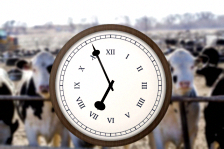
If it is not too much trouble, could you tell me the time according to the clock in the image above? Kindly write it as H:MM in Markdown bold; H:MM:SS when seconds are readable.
**6:56**
